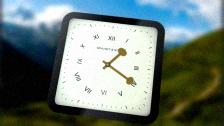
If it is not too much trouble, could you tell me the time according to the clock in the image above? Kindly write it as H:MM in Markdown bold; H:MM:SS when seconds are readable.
**1:20**
